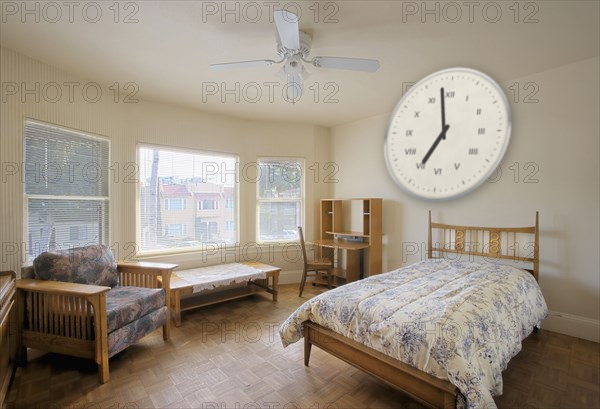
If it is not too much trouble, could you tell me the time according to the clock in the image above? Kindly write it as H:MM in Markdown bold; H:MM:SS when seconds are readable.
**6:58**
